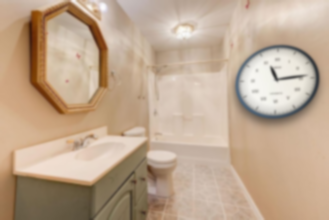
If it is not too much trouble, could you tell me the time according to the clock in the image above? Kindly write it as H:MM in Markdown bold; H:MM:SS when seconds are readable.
**11:14**
